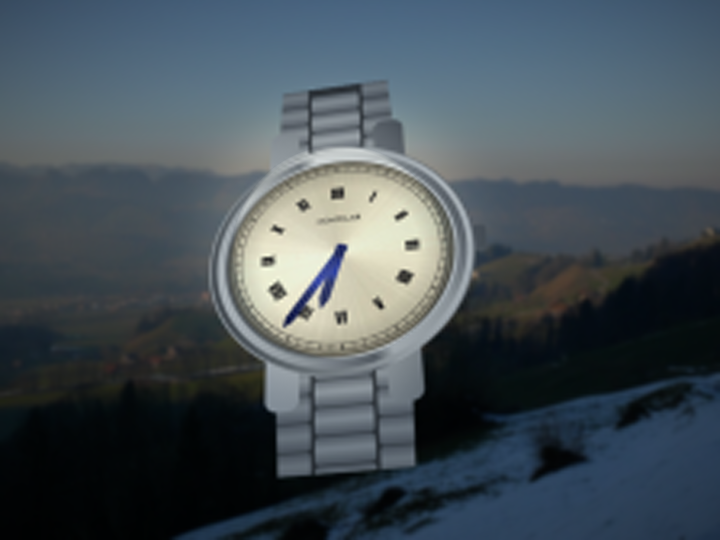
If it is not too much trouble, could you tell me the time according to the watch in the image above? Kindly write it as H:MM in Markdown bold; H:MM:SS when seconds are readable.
**6:36**
